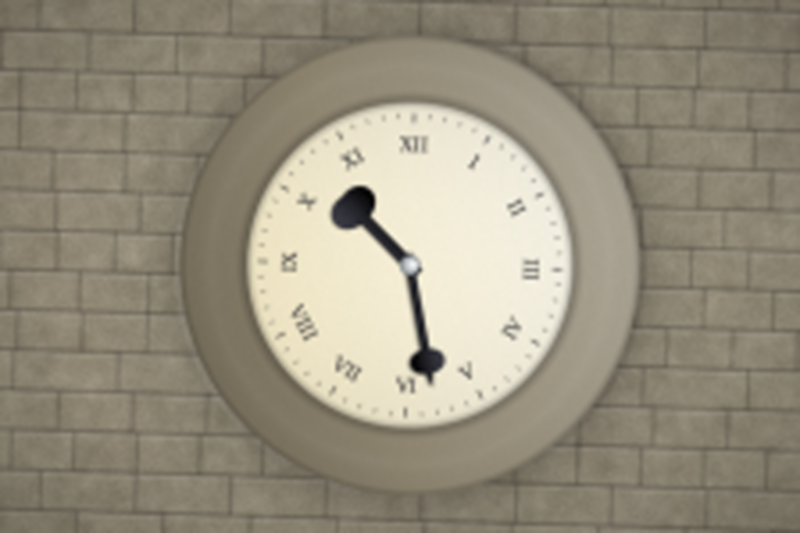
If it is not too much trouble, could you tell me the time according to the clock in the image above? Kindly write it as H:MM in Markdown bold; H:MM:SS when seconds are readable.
**10:28**
